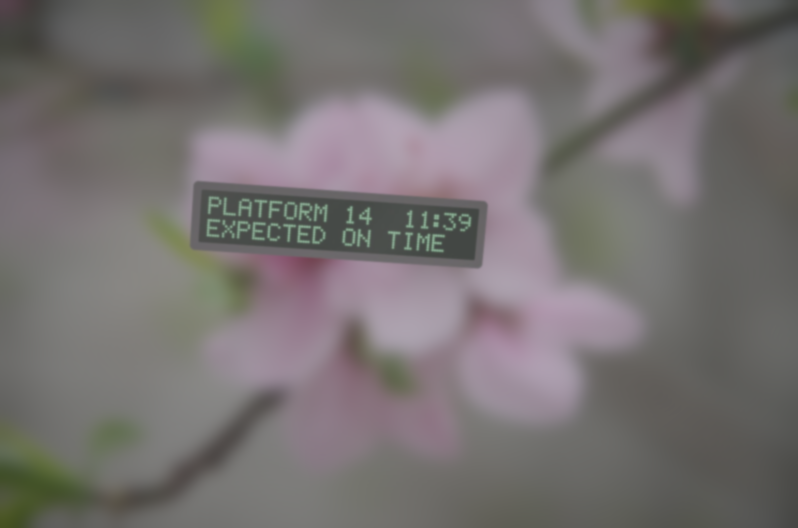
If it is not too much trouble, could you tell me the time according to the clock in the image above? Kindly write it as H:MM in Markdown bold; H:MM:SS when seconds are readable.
**11:39**
